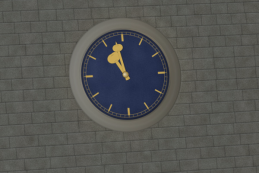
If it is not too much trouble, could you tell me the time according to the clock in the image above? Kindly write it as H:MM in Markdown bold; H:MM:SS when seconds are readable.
**10:58**
